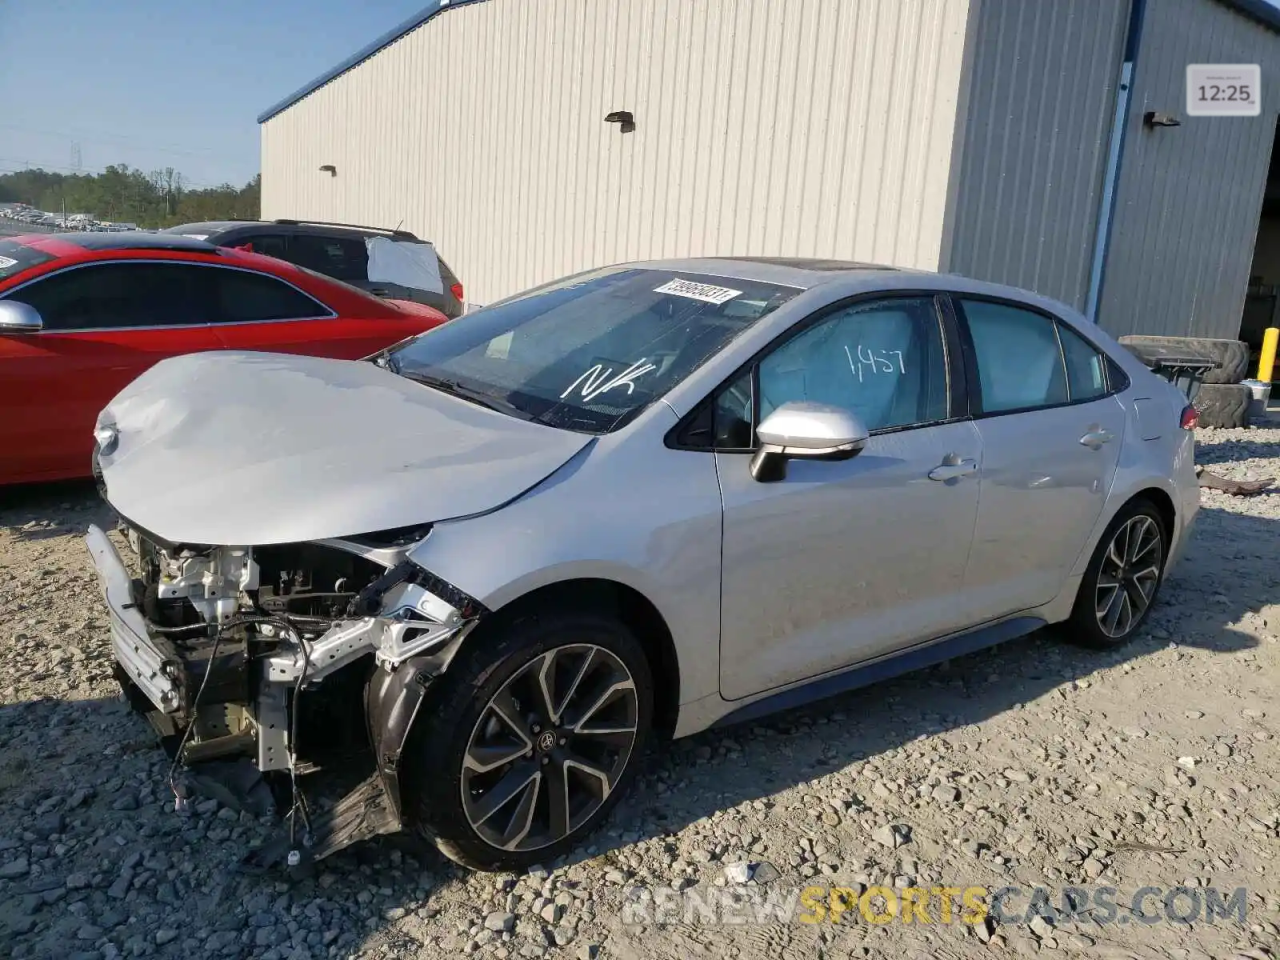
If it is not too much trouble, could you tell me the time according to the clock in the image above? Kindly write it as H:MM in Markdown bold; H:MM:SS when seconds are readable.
**12:25**
